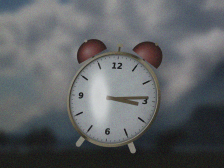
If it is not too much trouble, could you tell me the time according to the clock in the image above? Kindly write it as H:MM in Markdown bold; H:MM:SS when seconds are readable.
**3:14**
